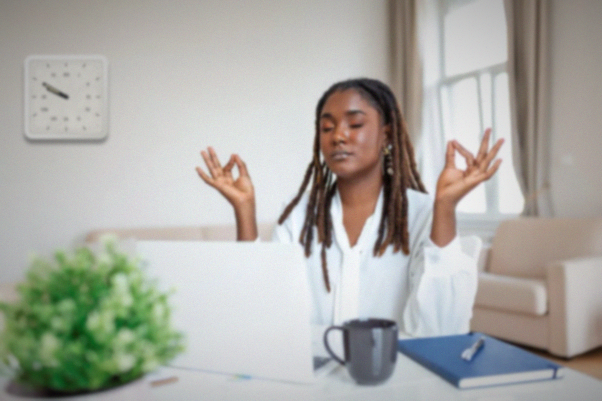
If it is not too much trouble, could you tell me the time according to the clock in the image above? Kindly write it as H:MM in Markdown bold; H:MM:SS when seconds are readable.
**9:50**
